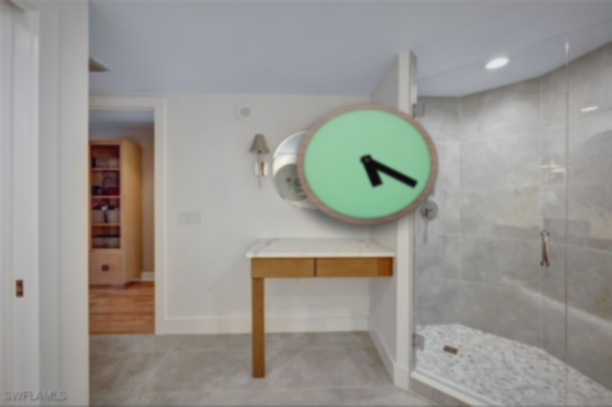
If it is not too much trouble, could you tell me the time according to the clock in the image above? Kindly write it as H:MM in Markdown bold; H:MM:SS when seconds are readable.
**5:20**
